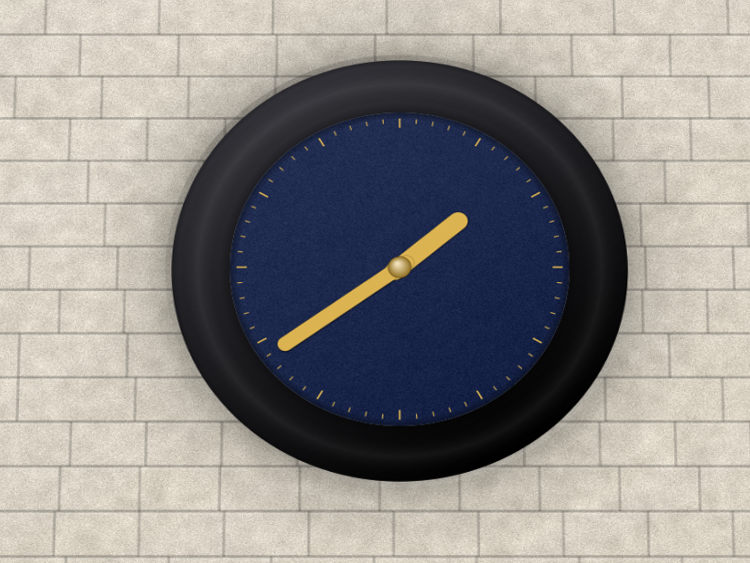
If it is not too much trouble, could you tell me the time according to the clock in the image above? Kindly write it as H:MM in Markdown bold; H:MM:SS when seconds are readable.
**1:39**
